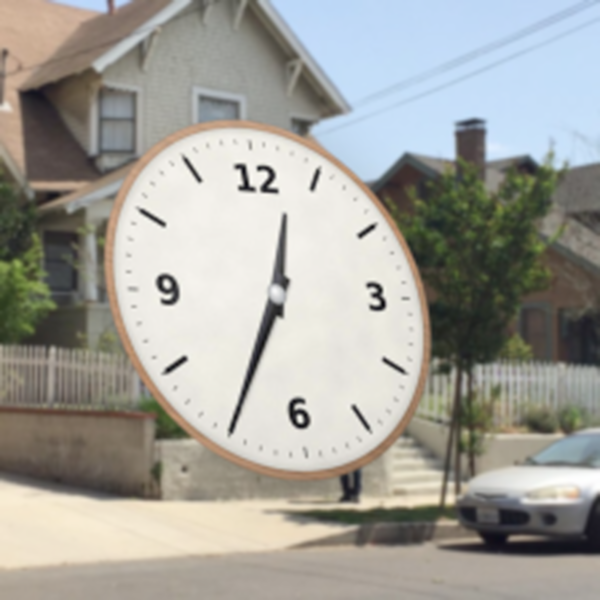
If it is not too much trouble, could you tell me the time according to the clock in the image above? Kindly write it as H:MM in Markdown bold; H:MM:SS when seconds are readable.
**12:35**
